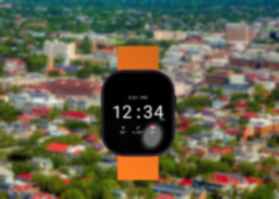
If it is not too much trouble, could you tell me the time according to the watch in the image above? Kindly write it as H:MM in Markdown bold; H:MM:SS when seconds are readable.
**12:34**
